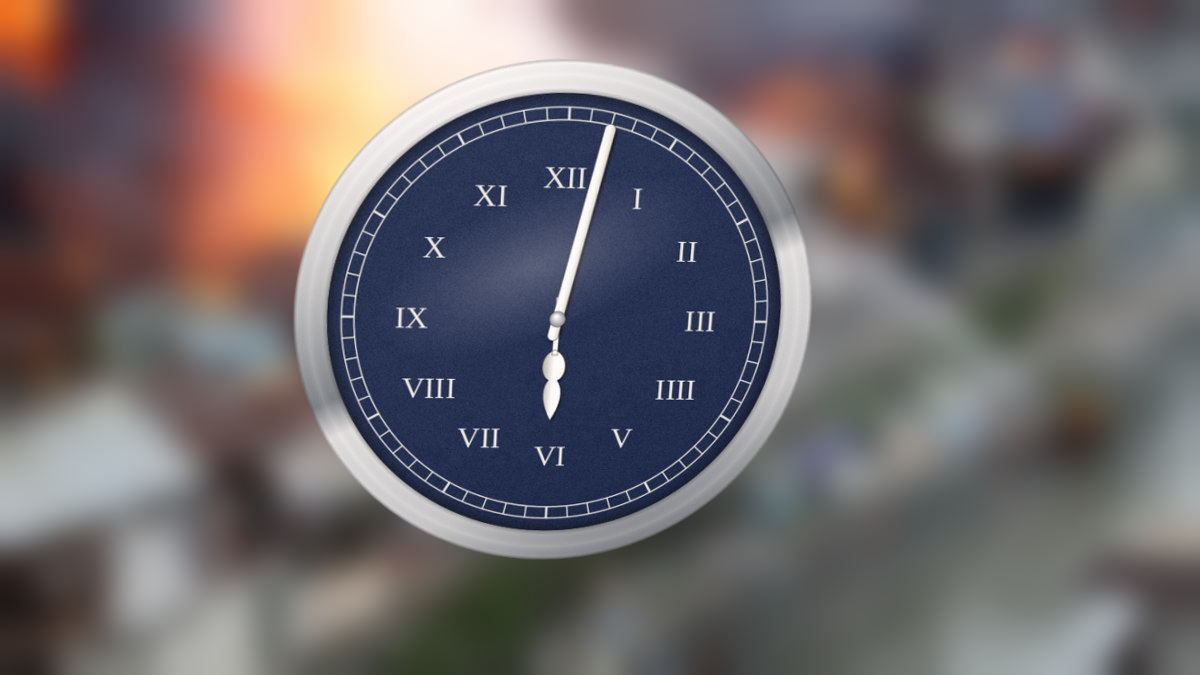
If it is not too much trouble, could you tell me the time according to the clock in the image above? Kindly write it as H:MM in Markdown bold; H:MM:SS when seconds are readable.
**6:02**
